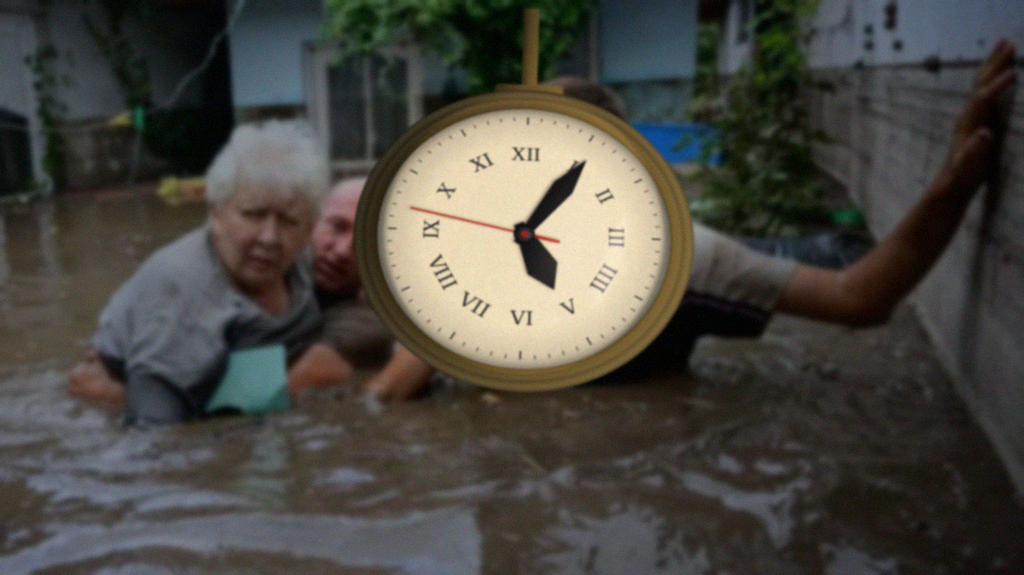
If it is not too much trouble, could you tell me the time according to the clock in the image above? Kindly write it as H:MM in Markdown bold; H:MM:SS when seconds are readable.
**5:05:47**
